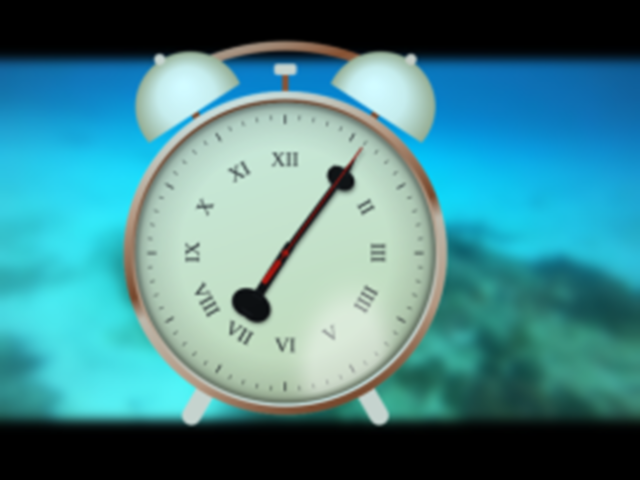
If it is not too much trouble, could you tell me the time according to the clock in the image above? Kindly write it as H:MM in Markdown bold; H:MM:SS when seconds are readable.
**7:06:06**
